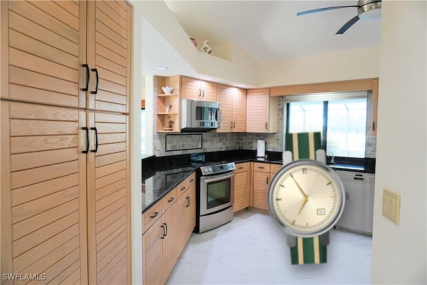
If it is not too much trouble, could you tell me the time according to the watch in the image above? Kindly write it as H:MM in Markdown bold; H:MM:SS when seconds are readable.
**6:55**
